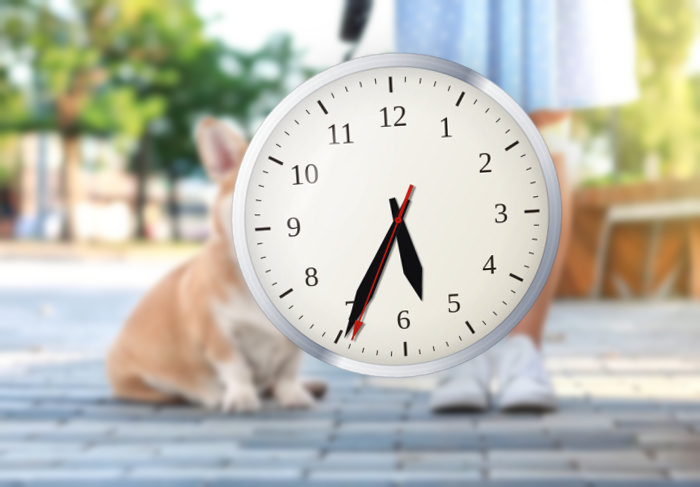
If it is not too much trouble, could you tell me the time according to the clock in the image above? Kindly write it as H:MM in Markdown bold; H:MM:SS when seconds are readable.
**5:34:34**
